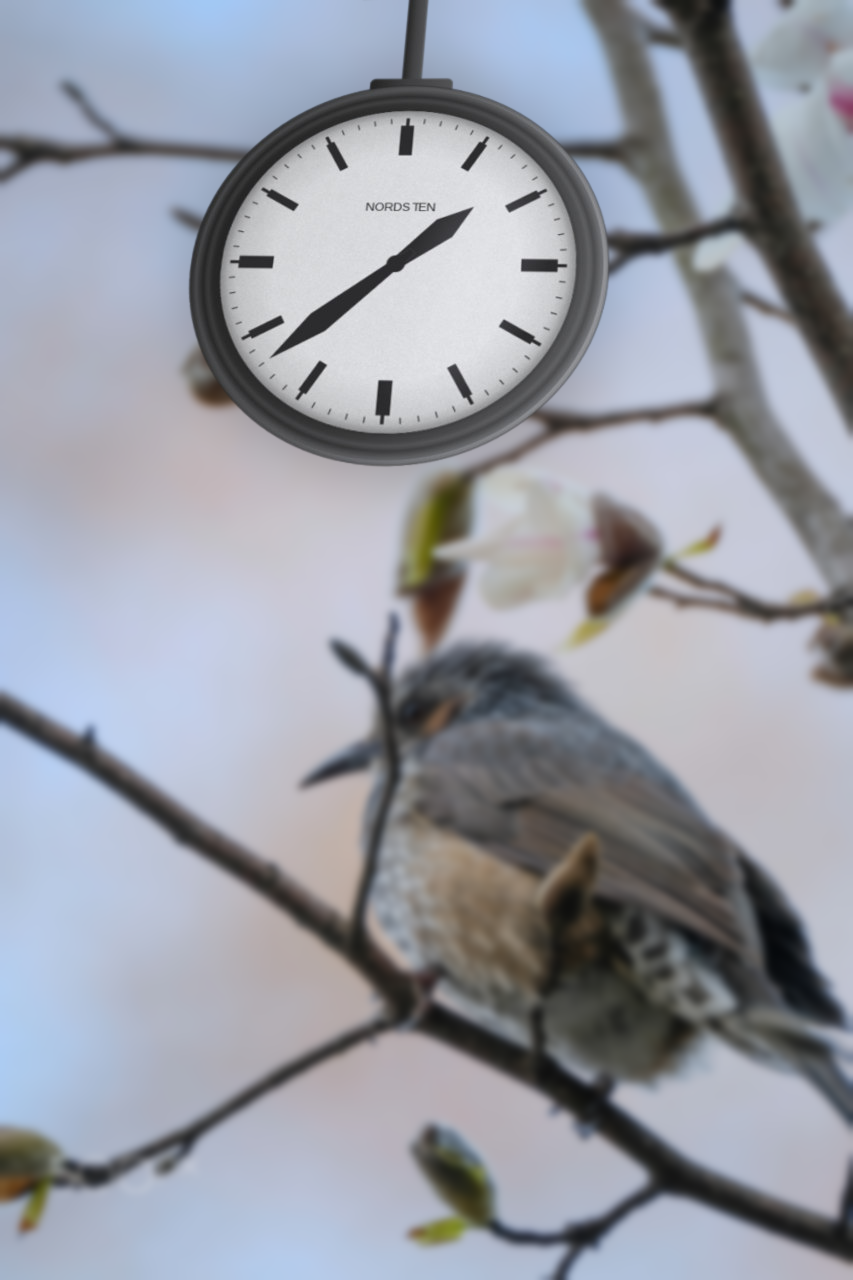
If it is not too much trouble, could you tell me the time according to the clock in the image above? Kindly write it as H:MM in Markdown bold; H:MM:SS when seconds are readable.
**1:38**
